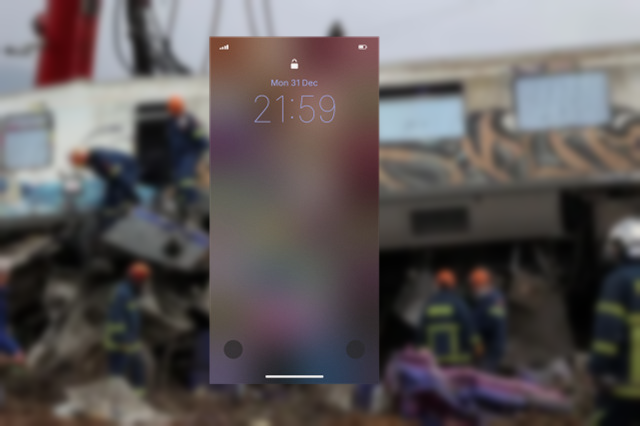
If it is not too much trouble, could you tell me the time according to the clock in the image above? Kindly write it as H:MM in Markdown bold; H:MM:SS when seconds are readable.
**21:59**
